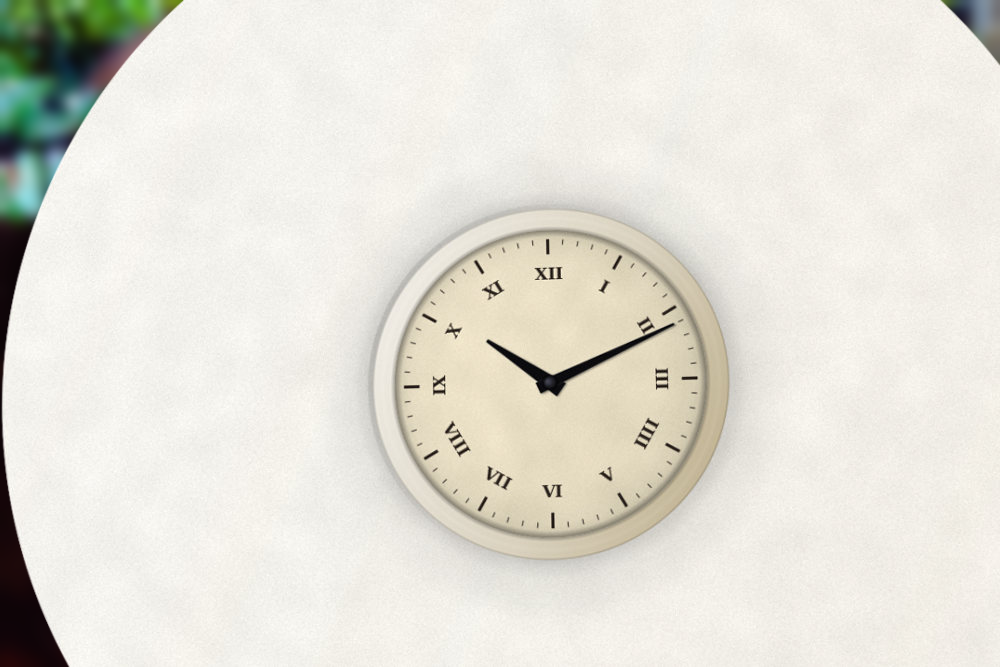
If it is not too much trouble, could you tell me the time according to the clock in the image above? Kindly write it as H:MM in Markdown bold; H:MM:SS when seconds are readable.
**10:11**
